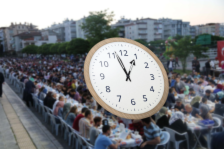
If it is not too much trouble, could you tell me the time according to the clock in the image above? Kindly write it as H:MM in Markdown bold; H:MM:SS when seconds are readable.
**12:57**
